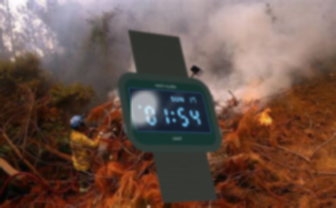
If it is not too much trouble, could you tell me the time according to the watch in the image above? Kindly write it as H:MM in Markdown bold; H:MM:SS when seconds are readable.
**1:54**
